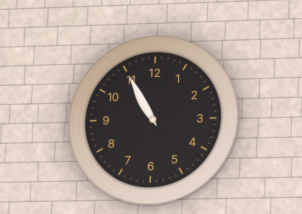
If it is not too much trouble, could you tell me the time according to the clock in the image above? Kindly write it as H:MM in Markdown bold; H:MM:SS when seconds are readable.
**10:55**
